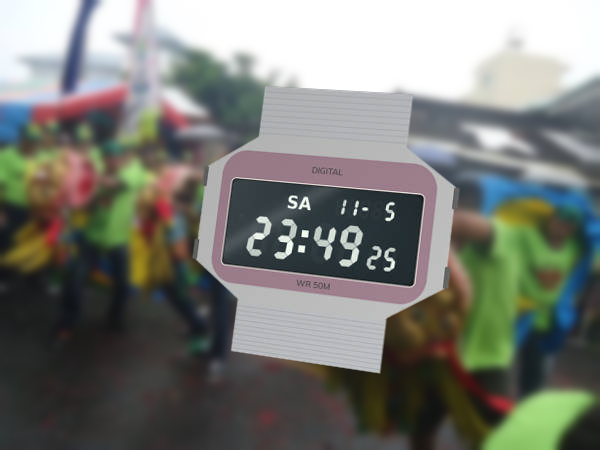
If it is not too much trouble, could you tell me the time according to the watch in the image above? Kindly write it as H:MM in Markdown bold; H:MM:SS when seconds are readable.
**23:49:25**
